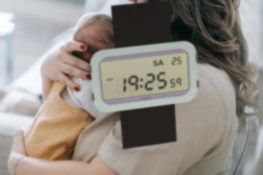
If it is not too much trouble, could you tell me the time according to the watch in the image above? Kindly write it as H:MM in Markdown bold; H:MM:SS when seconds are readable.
**19:25**
